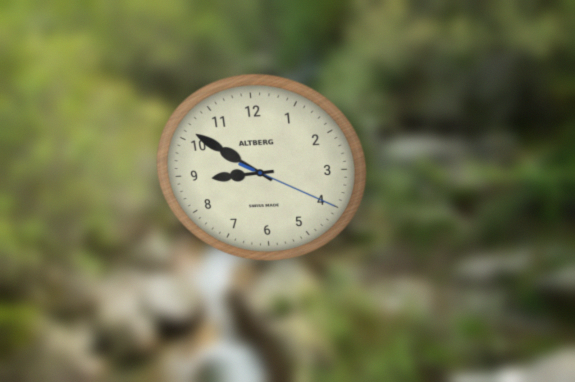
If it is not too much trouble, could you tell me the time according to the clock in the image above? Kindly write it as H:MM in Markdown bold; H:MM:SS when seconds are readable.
**8:51:20**
